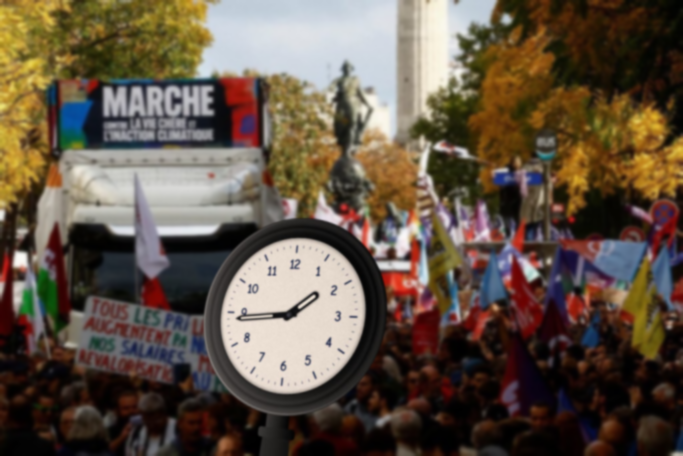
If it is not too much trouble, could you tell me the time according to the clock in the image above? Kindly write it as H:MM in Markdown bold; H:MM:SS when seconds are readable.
**1:44**
